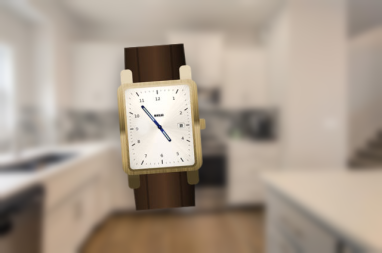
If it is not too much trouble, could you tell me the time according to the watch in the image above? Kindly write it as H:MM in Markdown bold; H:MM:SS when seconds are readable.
**4:54**
